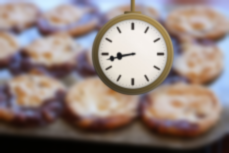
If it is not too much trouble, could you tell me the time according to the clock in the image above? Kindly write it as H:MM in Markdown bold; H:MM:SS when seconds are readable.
**8:43**
